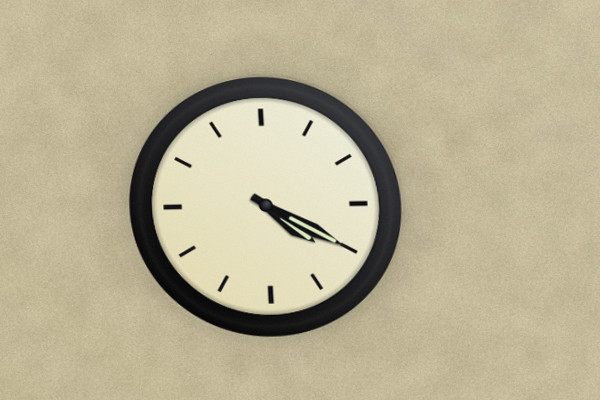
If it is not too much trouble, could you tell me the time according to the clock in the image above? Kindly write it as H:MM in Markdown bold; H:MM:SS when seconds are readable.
**4:20**
